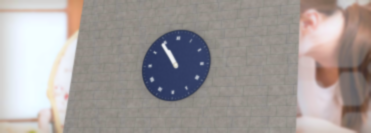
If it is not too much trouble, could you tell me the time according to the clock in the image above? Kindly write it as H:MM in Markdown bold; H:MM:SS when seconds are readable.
**10:54**
